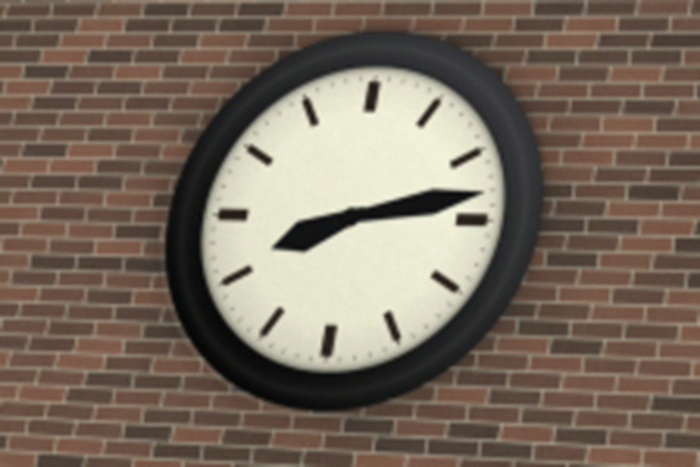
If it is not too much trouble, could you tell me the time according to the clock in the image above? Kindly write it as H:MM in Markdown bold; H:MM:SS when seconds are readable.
**8:13**
